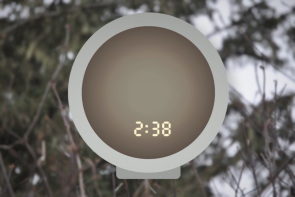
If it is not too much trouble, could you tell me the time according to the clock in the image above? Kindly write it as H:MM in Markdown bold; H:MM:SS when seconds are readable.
**2:38**
